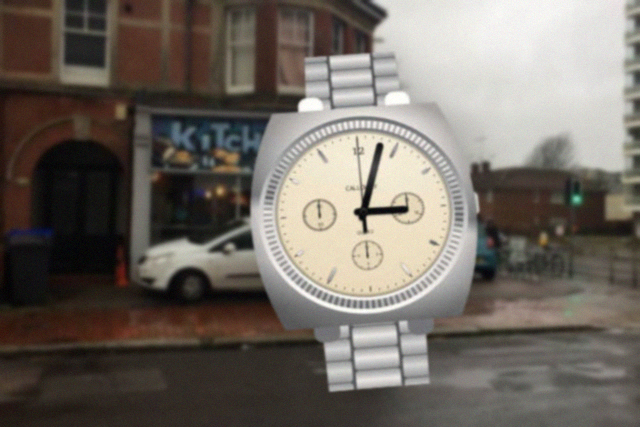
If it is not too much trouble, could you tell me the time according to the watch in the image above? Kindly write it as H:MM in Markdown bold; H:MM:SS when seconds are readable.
**3:03**
